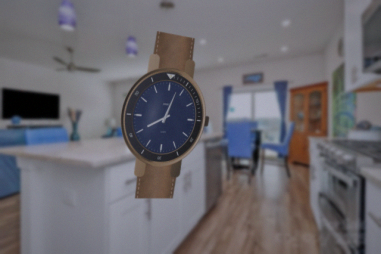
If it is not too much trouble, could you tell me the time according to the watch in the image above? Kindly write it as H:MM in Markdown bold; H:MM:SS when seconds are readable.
**8:03**
